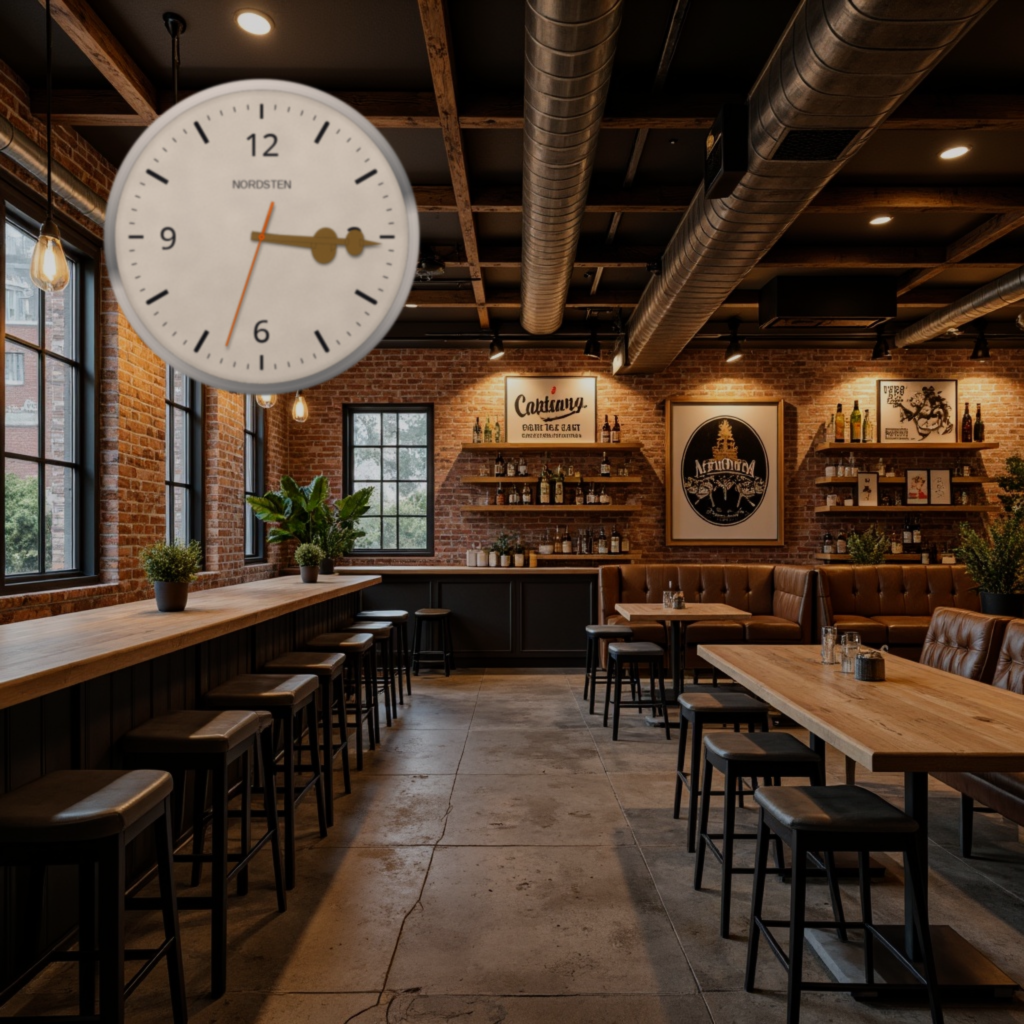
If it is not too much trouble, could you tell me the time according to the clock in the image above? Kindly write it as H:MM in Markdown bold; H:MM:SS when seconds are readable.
**3:15:33**
